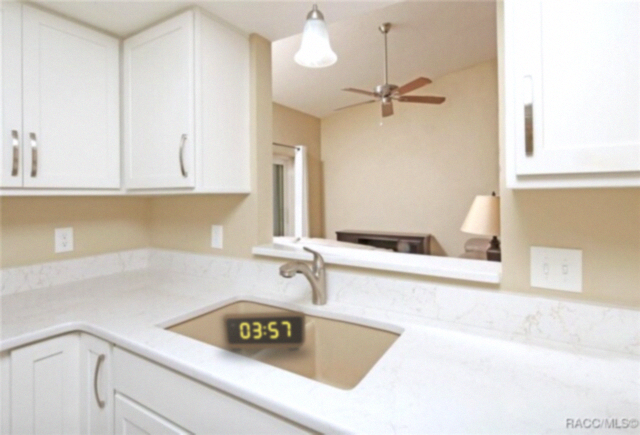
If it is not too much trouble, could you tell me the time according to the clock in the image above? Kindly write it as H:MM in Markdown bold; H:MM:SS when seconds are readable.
**3:57**
